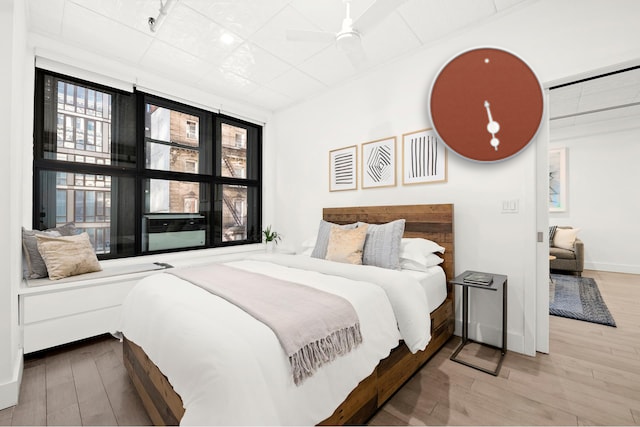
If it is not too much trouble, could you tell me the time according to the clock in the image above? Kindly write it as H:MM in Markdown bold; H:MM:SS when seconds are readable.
**5:28**
